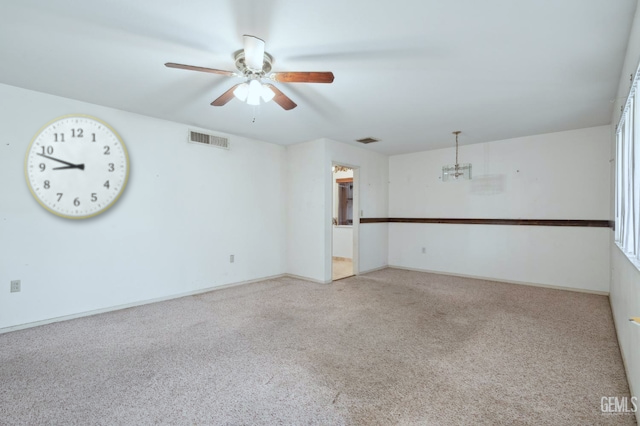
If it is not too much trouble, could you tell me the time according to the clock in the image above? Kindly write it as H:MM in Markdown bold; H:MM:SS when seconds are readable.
**8:48**
